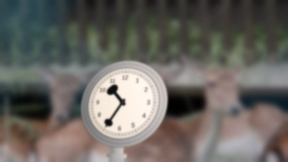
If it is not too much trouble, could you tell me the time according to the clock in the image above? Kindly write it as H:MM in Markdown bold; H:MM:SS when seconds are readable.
**10:35**
